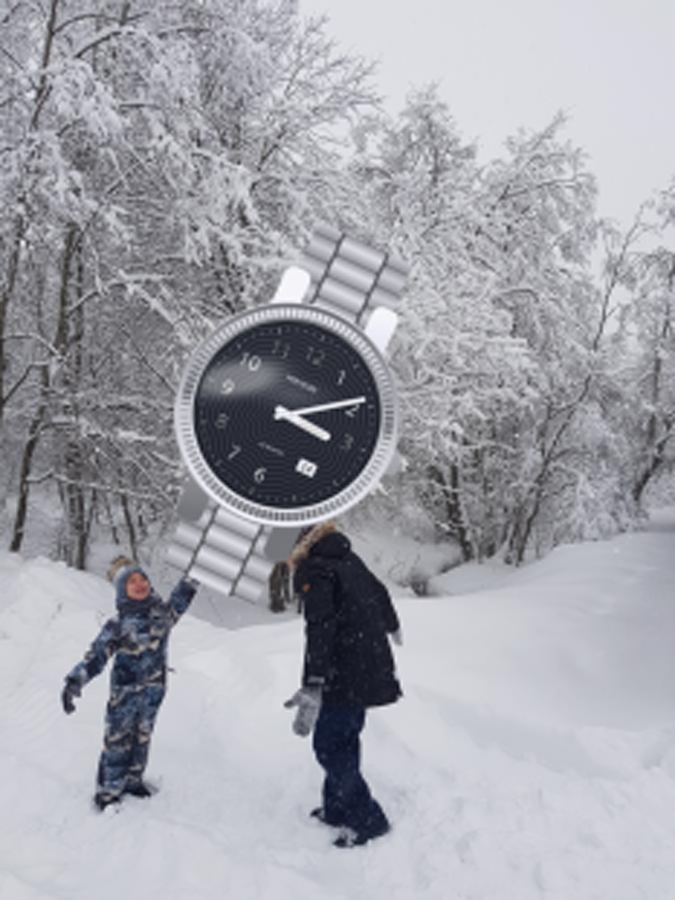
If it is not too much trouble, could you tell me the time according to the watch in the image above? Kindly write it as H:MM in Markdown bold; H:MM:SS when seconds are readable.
**3:09**
